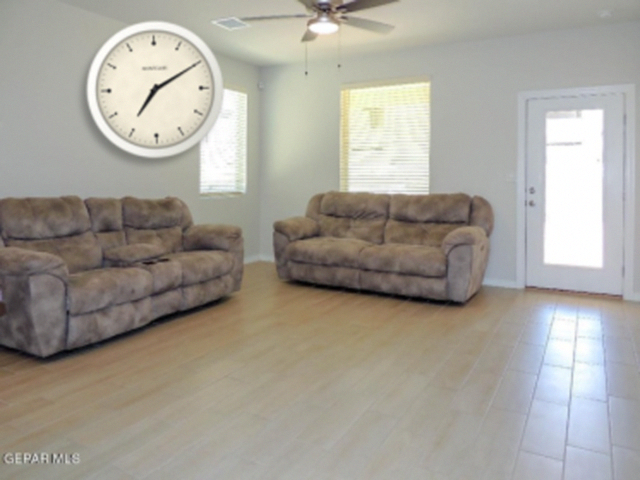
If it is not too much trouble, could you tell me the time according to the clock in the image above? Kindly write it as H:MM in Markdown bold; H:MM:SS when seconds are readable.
**7:10**
